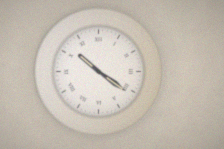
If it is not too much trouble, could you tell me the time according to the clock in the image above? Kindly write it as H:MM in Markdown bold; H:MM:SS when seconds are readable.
**10:21**
